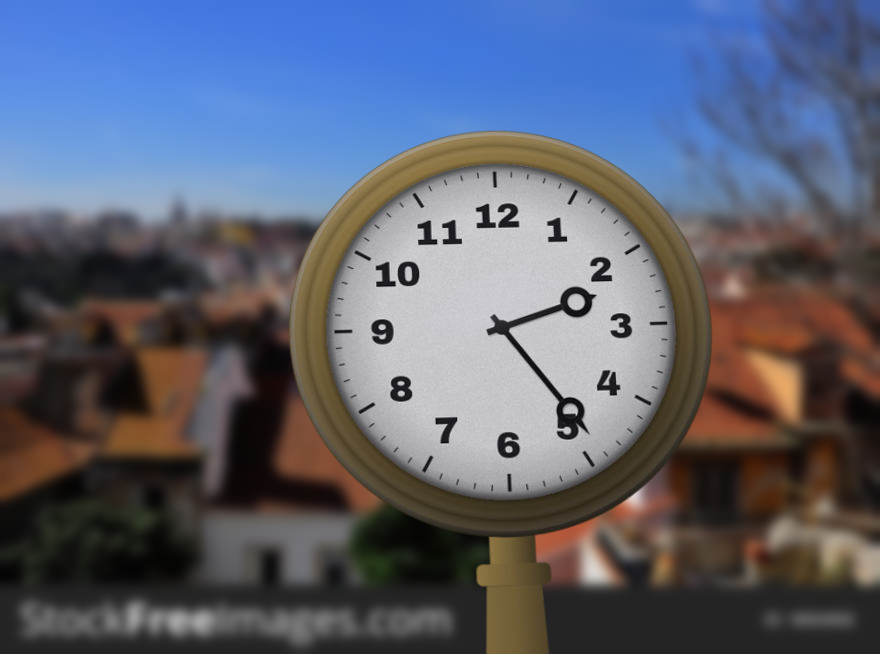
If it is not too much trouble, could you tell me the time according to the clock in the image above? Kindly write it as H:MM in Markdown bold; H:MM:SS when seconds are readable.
**2:24**
